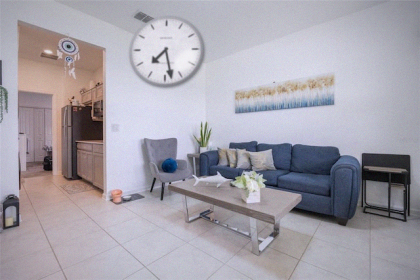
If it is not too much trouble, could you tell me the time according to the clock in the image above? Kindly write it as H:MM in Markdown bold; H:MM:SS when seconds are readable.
**7:28**
